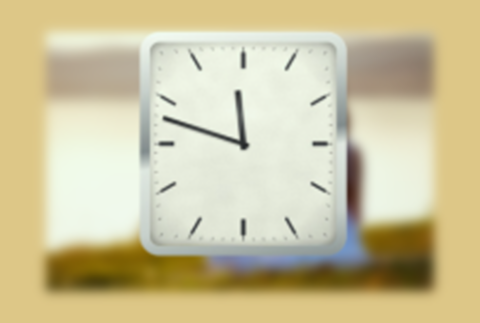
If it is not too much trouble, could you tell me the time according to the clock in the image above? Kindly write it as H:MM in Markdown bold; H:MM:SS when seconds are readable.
**11:48**
